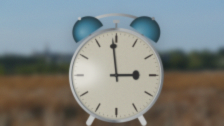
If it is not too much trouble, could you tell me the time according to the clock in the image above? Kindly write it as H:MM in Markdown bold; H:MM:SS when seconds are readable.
**2:59**
